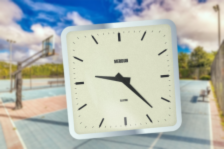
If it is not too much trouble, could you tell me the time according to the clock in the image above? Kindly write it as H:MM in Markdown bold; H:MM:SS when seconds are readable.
**9:23**
